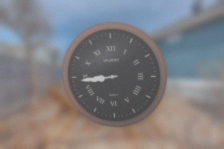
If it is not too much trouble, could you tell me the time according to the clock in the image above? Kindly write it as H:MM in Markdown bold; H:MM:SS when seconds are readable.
**8:44**
